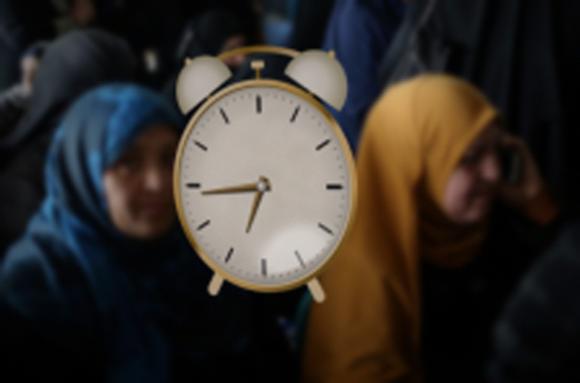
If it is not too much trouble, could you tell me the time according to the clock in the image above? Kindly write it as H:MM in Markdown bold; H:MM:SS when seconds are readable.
**6:44**
